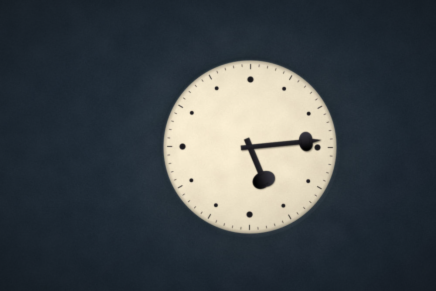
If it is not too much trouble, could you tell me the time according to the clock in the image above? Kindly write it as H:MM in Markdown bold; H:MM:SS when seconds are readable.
**5:14**
